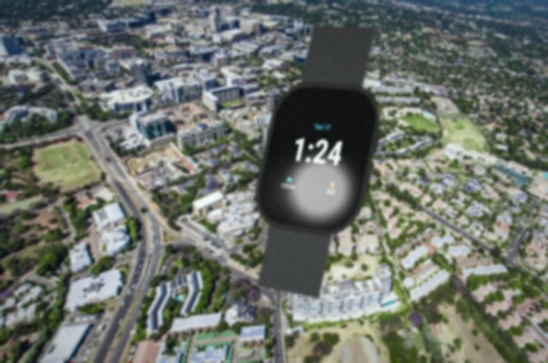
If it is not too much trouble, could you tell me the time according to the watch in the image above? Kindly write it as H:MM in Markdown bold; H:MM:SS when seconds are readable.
**1:24**
